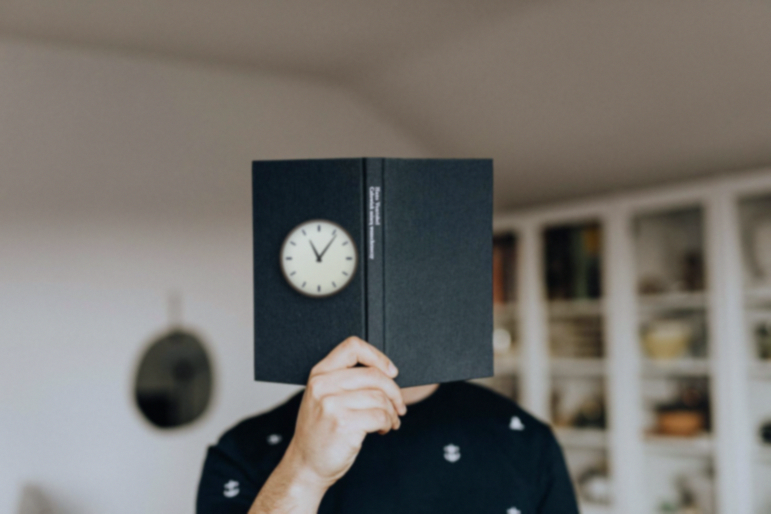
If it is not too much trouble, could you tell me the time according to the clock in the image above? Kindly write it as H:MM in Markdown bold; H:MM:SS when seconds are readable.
**11:06**
